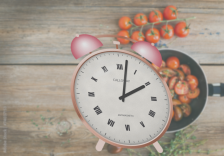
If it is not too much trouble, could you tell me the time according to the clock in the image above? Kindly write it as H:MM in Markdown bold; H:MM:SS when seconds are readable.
**2:02**
